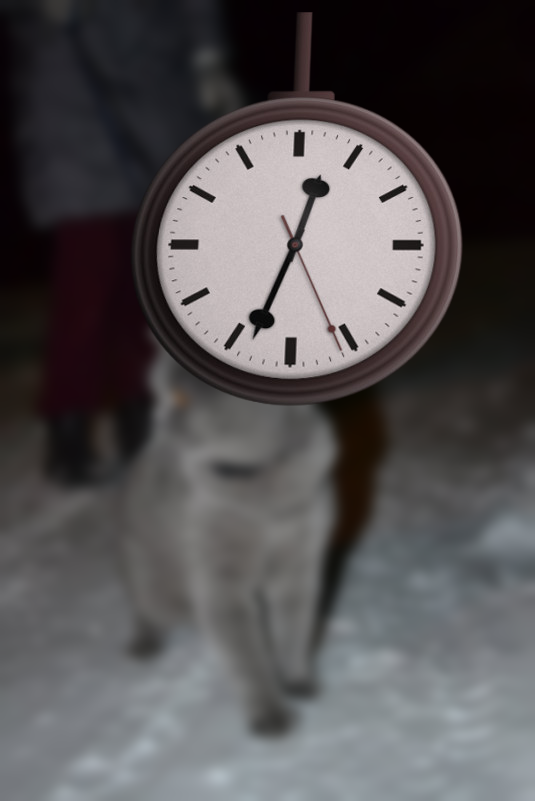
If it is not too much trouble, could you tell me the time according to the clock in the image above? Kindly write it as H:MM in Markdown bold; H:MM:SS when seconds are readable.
**12:33:26**
